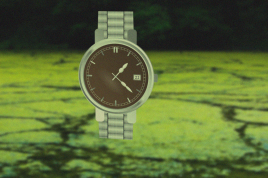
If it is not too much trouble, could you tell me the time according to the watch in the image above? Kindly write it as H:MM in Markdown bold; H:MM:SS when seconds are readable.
**1:22**
